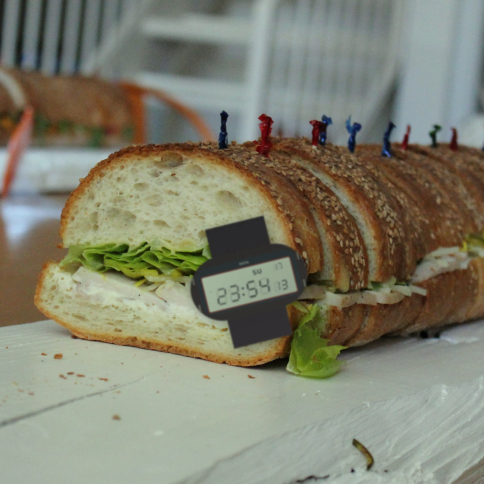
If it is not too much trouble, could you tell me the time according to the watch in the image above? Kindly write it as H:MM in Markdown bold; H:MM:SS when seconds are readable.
**23:54:13**
